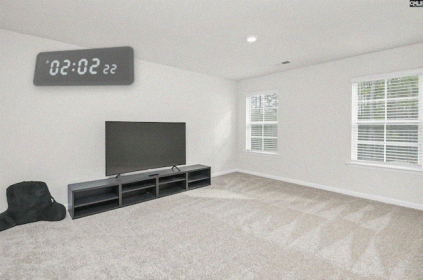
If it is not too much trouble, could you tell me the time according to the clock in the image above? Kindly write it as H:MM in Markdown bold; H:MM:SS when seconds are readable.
**2:02:22**
